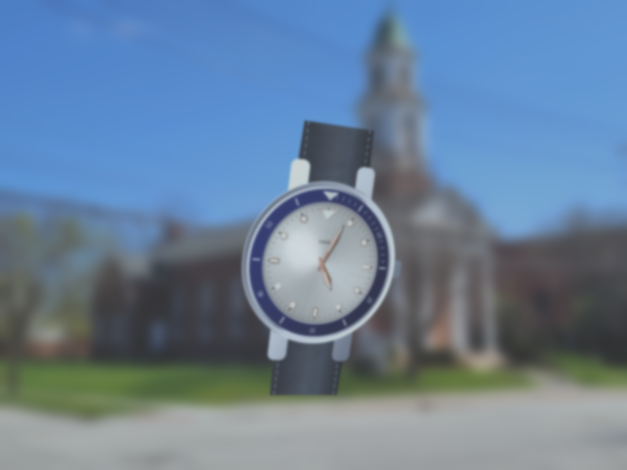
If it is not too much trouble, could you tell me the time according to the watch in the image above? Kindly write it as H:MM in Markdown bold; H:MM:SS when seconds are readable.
**5:04**
